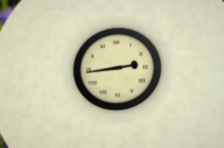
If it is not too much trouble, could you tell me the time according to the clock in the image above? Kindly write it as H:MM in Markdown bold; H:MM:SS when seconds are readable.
**2:44**
